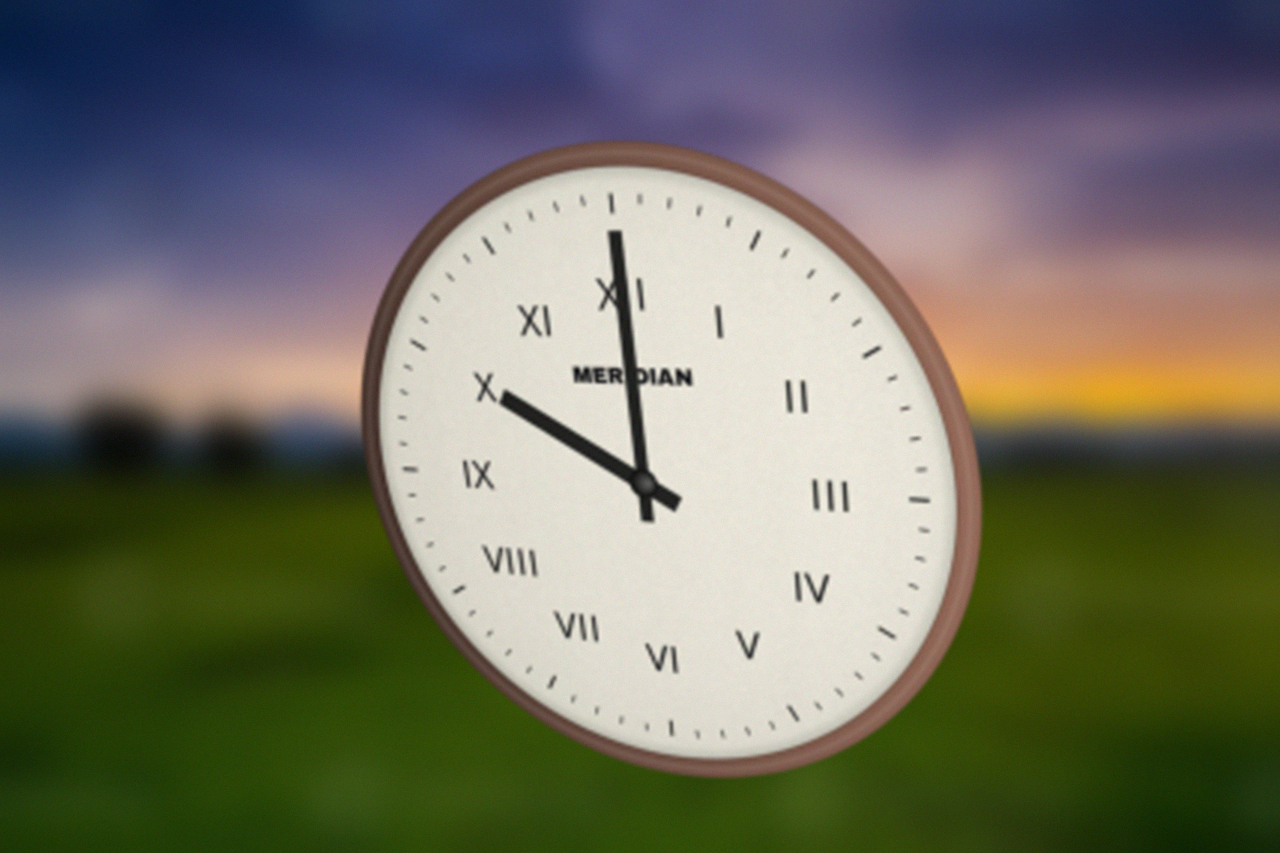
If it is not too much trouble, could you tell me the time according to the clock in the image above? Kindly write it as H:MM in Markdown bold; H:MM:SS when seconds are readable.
**10:00**
